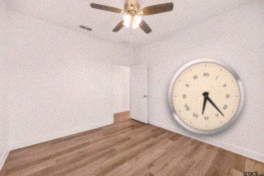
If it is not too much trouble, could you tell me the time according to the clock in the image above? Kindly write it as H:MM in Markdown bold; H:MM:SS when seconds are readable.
**6:23**
